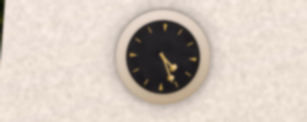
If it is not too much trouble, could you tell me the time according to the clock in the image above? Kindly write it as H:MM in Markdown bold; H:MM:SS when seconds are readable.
**4:26**
